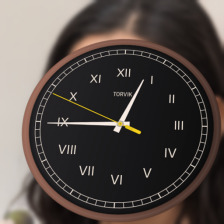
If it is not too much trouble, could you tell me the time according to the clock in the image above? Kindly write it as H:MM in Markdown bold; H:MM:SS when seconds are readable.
**12:44:49**
